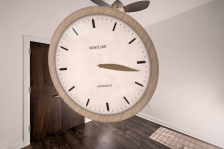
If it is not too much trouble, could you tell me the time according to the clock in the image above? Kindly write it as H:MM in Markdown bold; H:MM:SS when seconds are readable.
**3:17**
